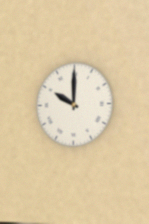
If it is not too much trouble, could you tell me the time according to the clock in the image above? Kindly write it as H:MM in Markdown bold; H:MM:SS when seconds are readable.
**10:00**
